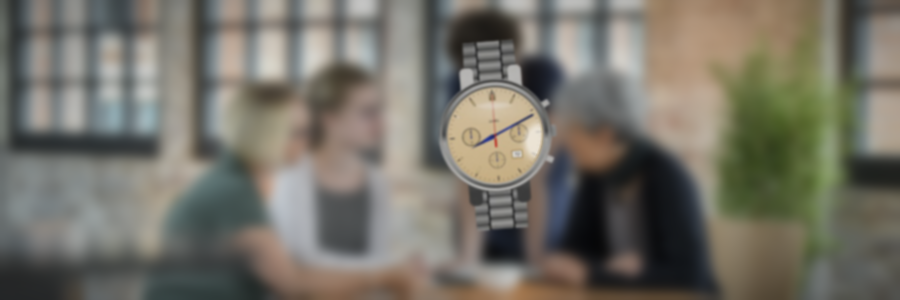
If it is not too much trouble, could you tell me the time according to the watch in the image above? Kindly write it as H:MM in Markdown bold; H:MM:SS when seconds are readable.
**8:11**
